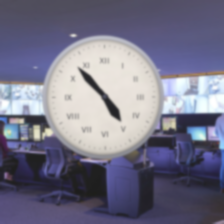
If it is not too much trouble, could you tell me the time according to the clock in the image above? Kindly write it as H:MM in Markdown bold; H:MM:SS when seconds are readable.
**4:53**
